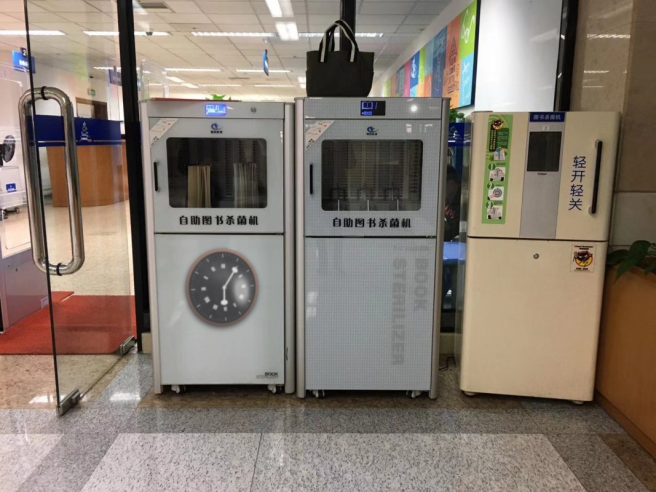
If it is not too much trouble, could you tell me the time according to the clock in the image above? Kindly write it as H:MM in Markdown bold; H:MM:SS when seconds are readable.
**6:06**
